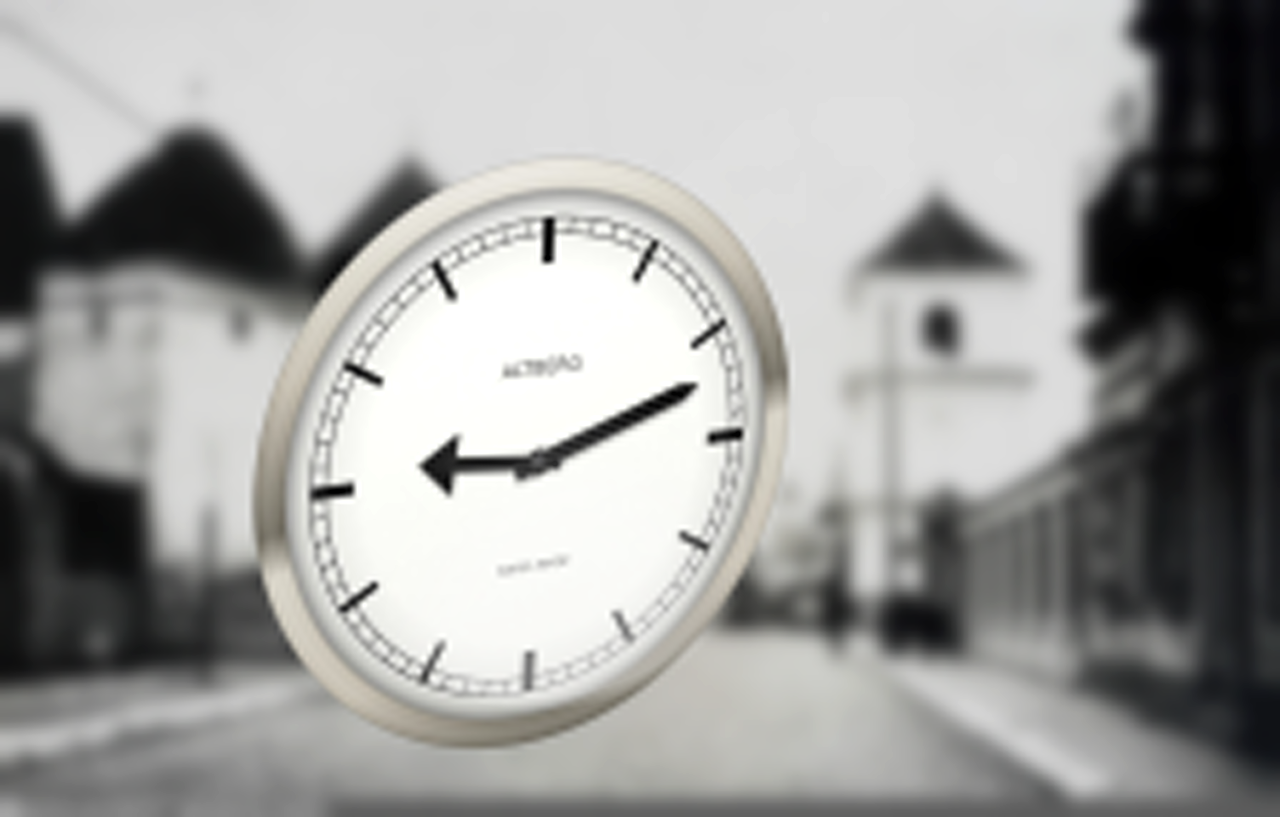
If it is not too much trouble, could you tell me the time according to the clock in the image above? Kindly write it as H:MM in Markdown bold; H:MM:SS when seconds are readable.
**9:12**
